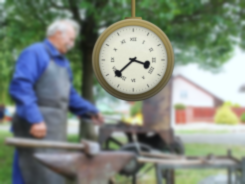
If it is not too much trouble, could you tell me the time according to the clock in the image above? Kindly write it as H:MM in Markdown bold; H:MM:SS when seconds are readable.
**3:38**
